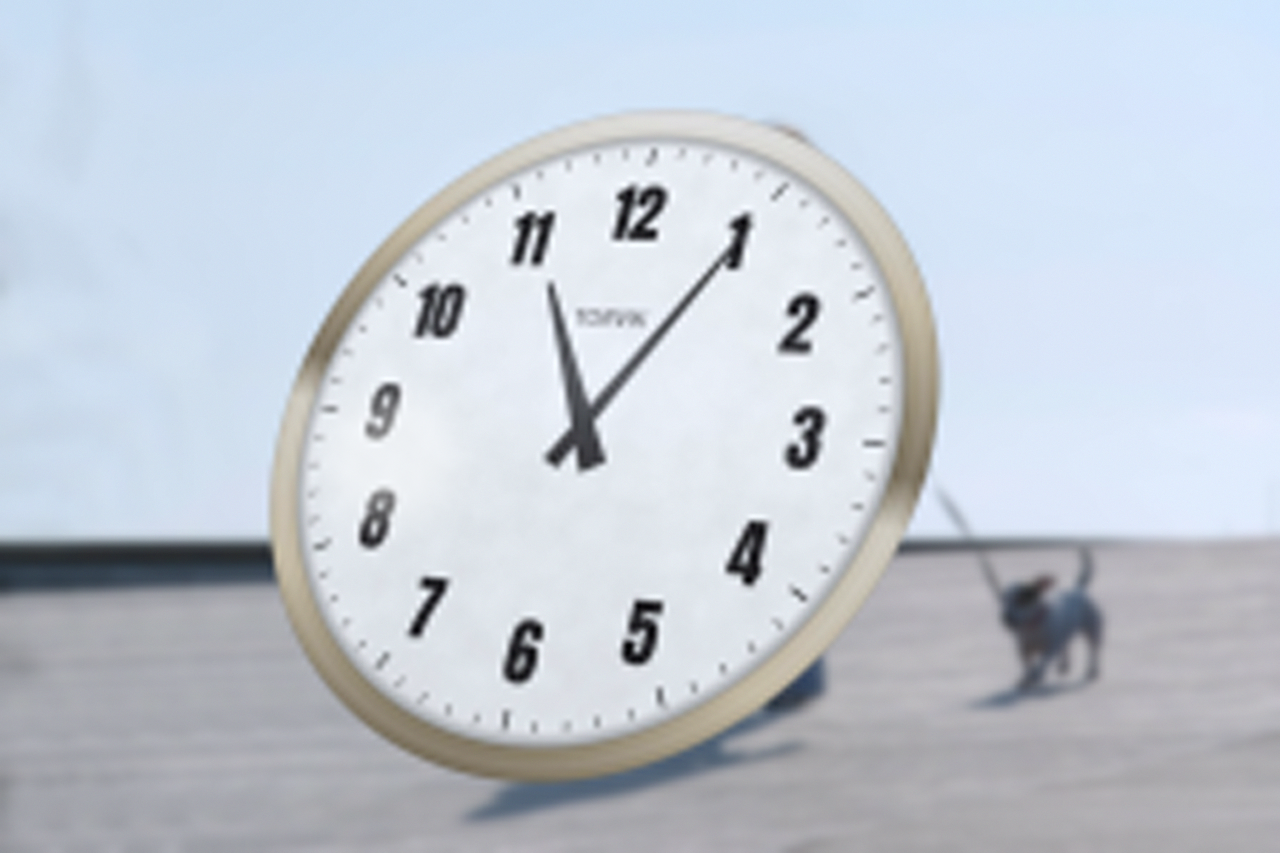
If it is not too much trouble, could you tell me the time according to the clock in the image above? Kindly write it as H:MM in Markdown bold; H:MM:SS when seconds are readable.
**11:05**
